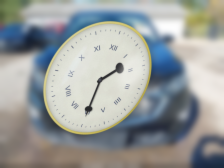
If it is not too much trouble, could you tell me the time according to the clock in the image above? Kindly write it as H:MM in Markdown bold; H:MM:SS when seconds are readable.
**1:30**
